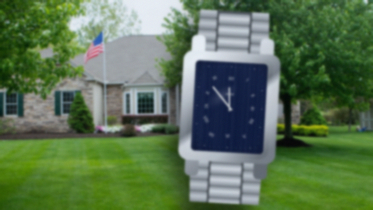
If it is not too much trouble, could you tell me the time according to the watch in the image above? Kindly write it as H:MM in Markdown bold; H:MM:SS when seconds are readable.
**11:53**
